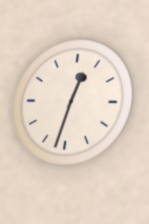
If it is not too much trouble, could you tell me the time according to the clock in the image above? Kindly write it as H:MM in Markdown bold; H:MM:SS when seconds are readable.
**12:32**
